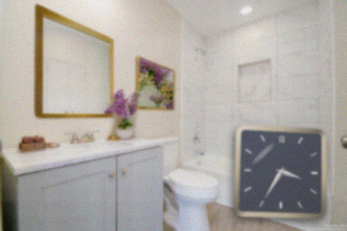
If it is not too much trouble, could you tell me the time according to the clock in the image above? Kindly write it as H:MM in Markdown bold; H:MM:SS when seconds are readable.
**3:35**
